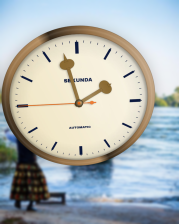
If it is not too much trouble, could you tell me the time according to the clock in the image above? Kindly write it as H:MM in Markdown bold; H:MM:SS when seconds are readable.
**1:57:45**
